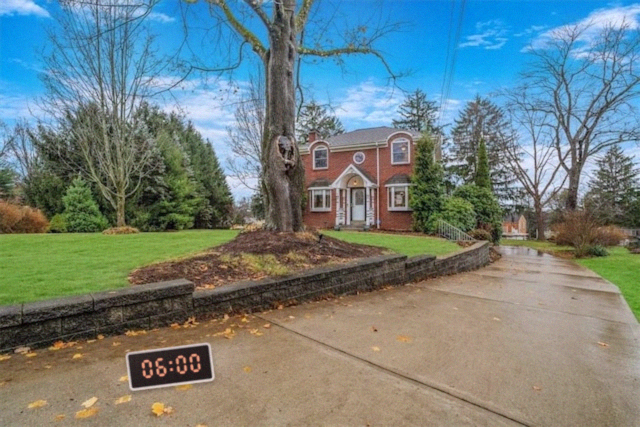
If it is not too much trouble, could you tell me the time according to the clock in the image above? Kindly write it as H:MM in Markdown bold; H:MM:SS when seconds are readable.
**6:00**
